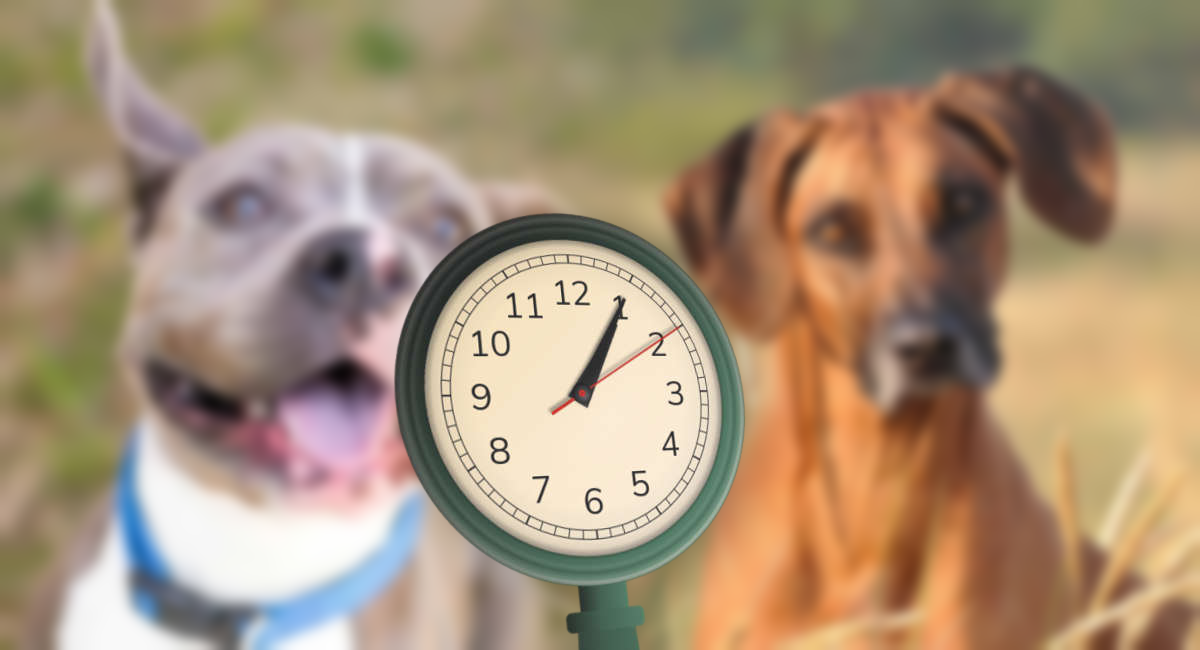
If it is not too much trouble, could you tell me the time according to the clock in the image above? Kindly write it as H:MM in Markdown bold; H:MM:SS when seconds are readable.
**1:05:10**
